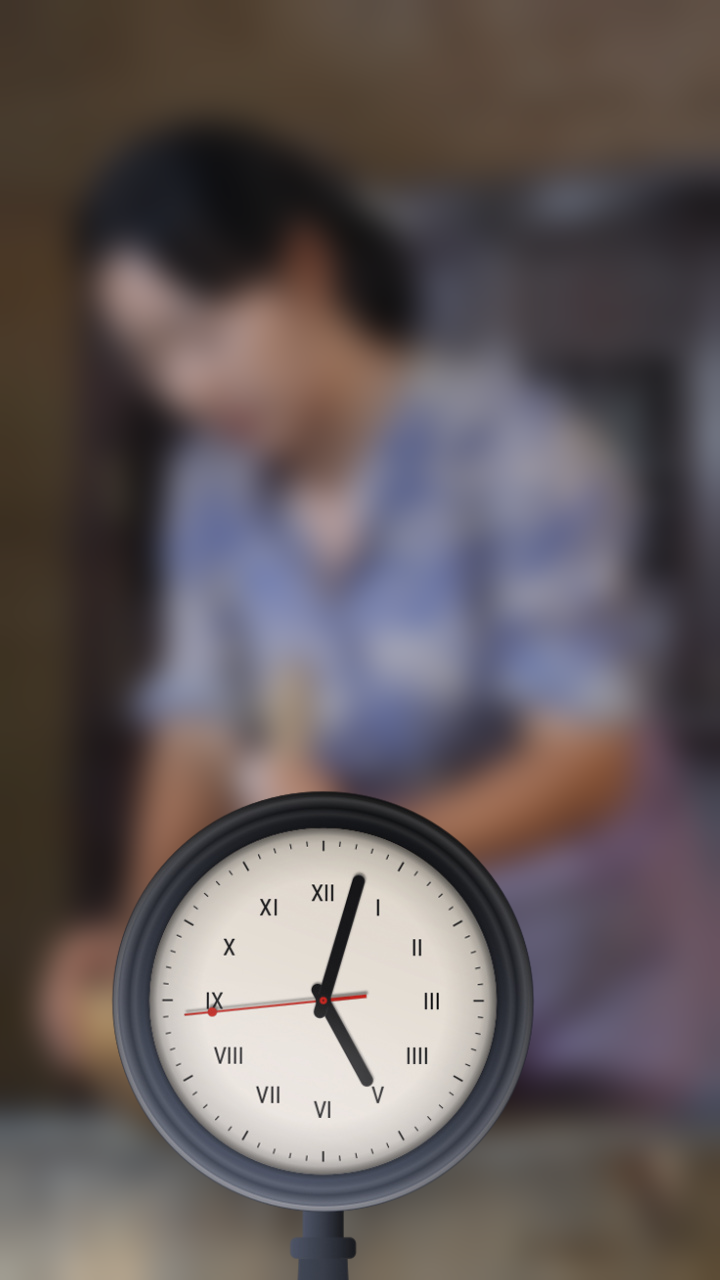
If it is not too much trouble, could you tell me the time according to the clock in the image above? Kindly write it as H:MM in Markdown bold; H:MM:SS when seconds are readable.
**5:02:44**
